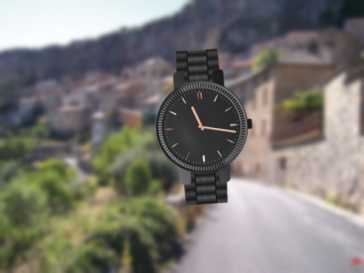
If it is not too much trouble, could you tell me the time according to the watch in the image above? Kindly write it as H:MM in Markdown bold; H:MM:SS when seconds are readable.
**11:17**
